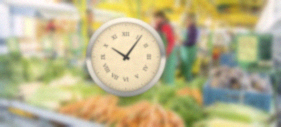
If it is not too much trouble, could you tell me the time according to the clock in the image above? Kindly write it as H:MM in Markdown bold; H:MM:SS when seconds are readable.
**10:06**
